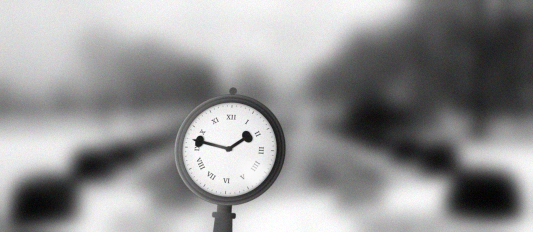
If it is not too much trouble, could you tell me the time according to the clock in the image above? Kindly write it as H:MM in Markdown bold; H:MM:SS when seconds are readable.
**1:47**
